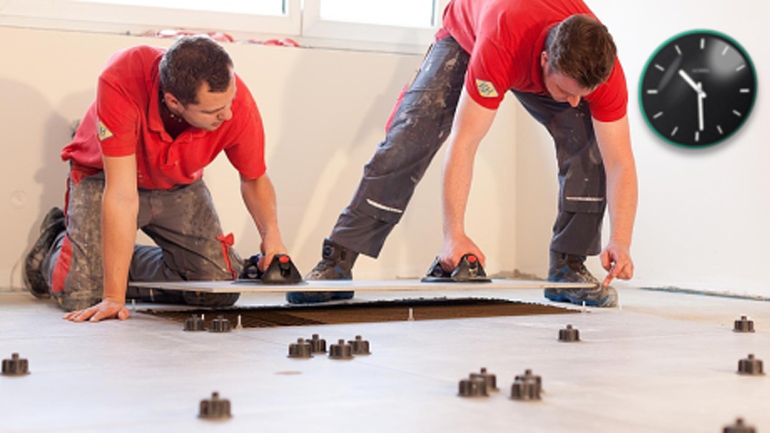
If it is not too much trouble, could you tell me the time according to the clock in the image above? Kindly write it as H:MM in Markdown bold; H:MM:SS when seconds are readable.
**10:29**
